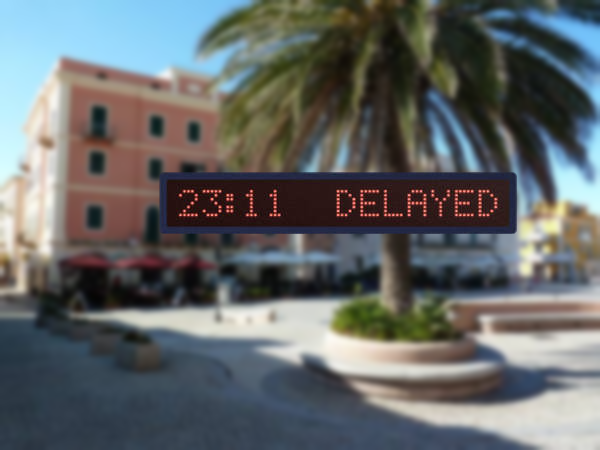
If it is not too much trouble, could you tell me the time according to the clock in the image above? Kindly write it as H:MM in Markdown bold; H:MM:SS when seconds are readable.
**23:11**
